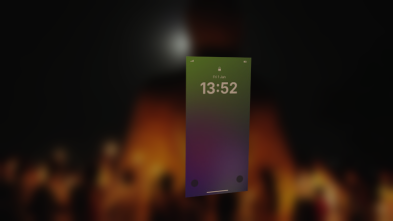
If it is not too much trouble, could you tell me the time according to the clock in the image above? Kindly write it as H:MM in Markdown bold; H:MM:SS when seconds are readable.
**13:52**
